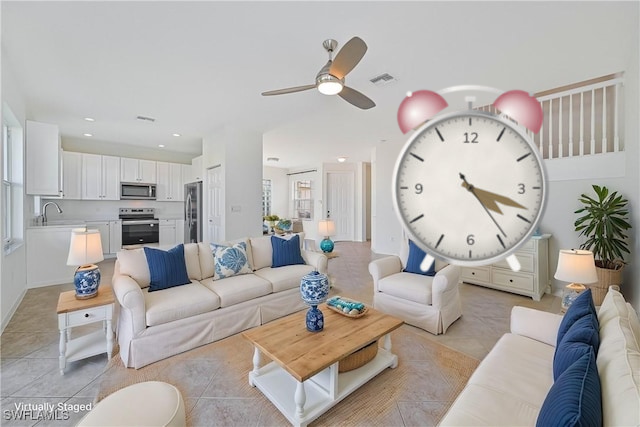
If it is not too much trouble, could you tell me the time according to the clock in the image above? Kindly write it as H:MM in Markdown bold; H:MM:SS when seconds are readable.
**4:18:24**
